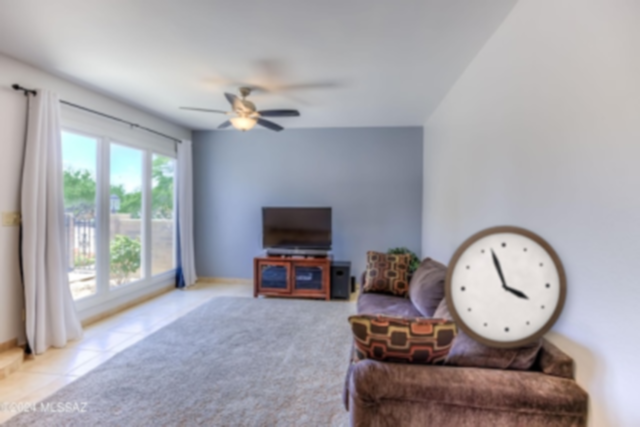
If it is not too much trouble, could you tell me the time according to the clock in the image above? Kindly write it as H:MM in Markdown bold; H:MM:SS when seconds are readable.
**3:57**
